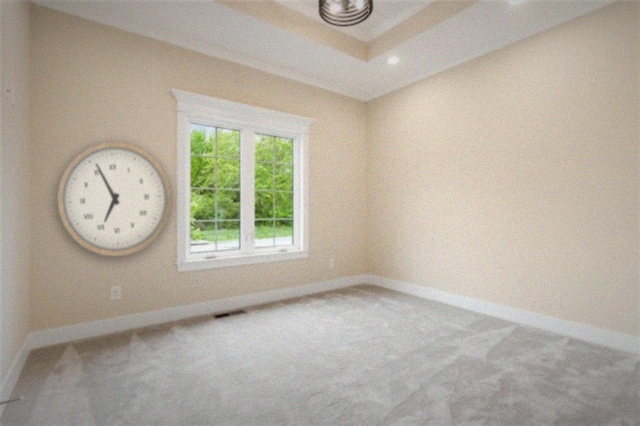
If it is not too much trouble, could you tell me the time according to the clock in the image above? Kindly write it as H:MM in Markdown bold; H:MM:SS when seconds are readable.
**6:56**
